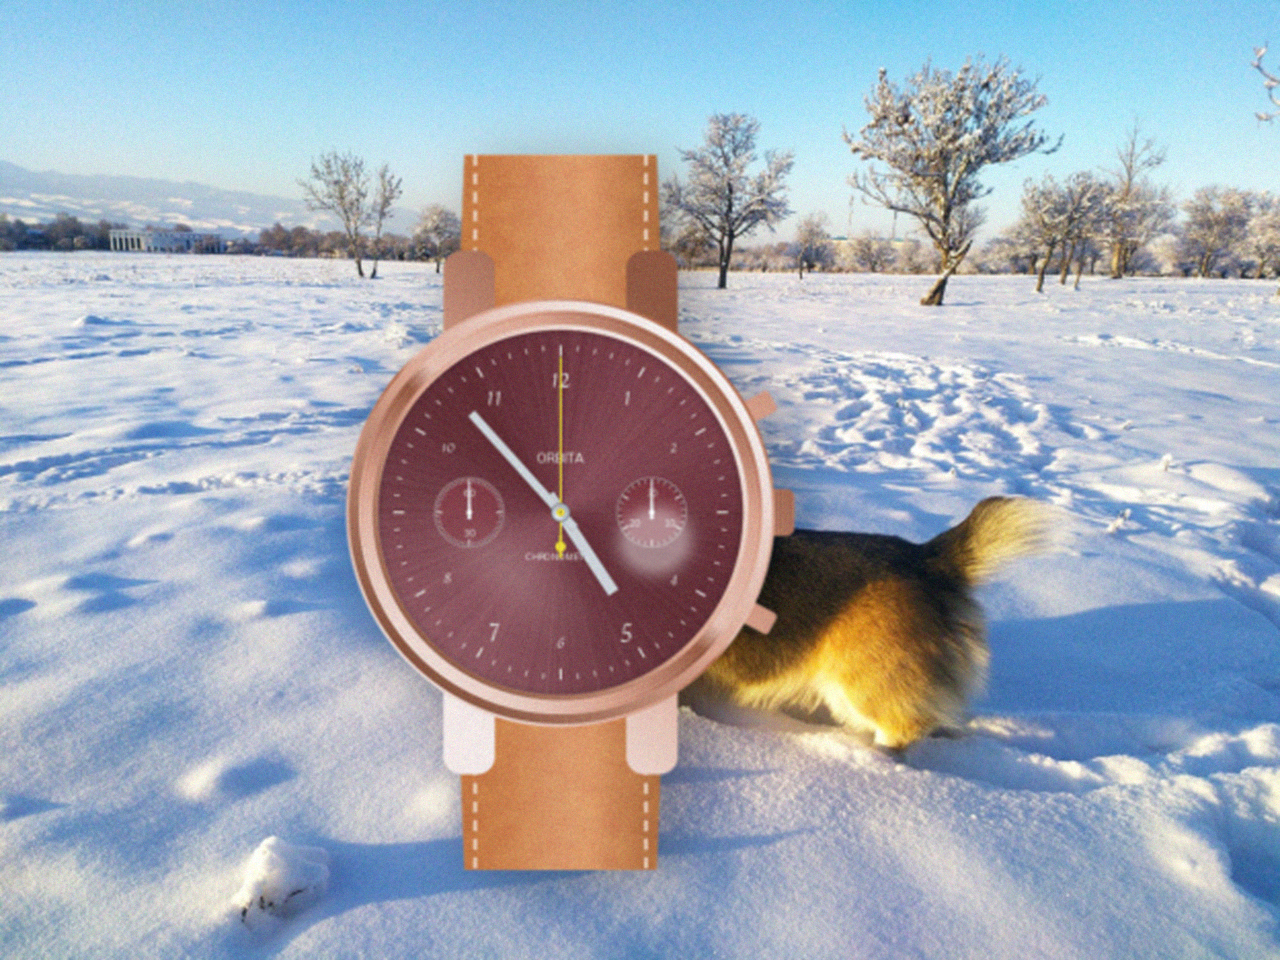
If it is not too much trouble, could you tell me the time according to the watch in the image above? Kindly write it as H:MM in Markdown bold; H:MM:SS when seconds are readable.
**4:53**
